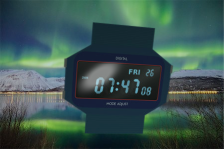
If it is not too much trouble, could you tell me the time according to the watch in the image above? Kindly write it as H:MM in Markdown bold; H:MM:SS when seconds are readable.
**7:47:08**
